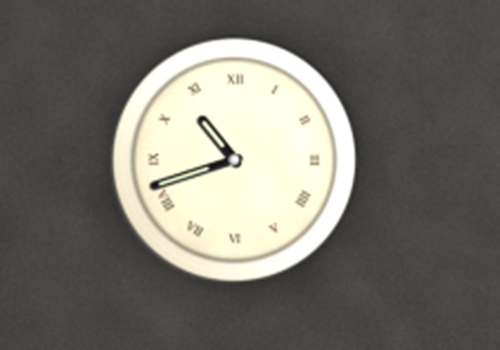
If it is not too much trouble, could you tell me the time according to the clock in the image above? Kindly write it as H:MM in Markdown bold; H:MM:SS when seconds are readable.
**10:42**
